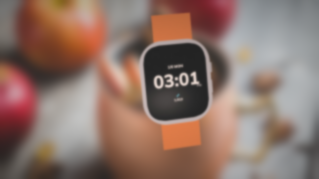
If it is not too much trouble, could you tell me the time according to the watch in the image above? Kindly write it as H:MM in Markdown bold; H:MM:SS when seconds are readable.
**3:01**
